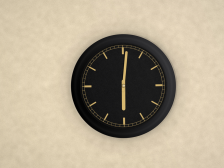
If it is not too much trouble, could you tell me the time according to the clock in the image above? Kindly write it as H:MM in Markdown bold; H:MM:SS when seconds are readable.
**6:01**
